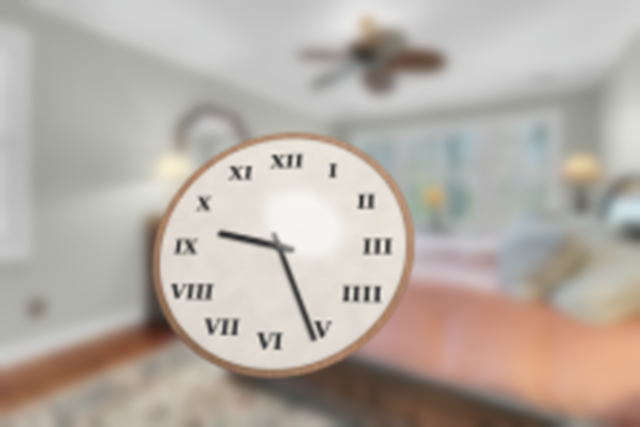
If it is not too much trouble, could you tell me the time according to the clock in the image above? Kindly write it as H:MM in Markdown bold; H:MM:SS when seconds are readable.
**9:26**
